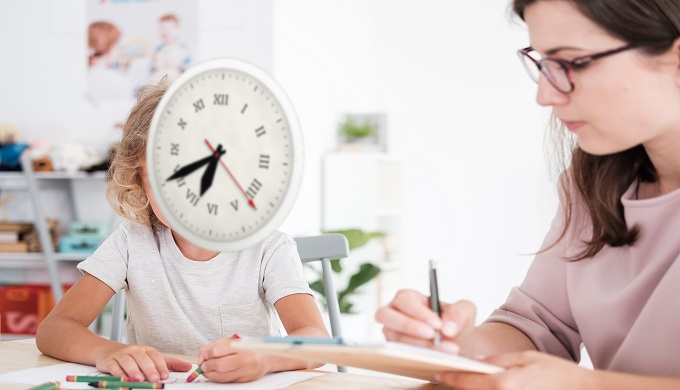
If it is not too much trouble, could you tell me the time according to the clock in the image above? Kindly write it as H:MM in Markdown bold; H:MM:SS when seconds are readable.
**6:40:22**
